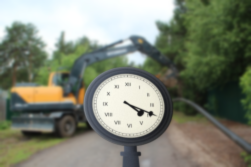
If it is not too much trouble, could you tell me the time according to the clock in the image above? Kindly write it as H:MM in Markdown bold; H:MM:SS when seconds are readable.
**4:19**
